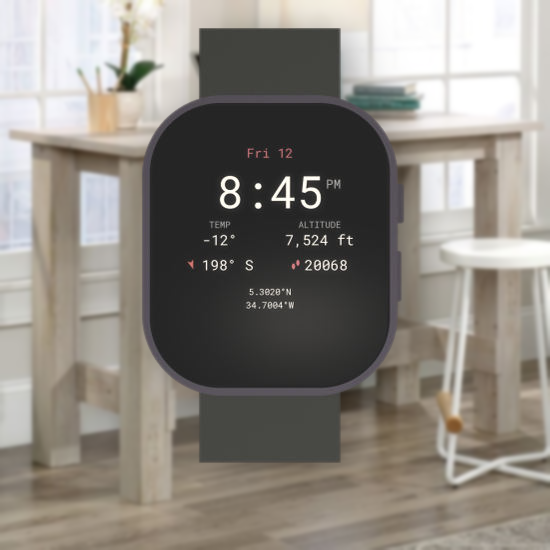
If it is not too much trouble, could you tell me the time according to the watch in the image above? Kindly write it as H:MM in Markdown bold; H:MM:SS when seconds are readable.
**8:45**
